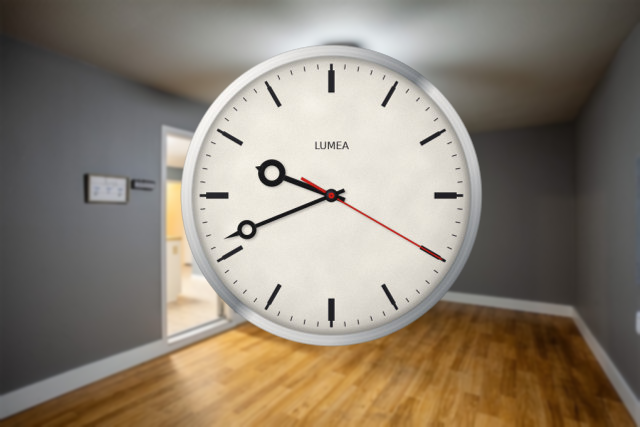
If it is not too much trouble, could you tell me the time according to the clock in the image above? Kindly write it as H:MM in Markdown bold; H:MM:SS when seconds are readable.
**9:41:20**
